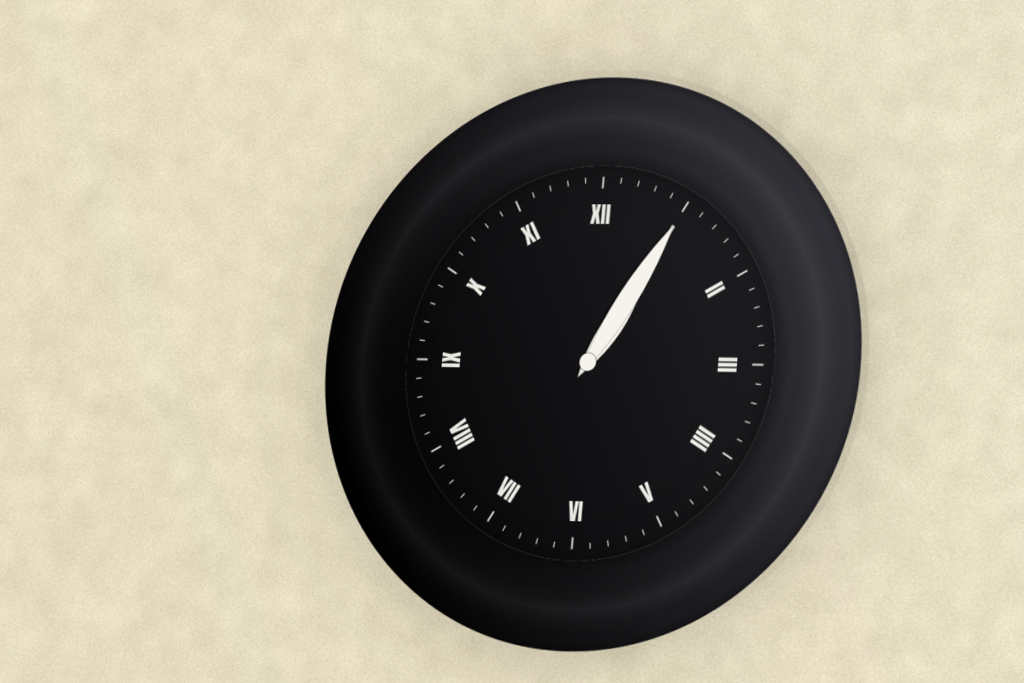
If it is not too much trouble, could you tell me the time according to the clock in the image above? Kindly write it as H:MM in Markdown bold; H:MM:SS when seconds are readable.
**1:05**
